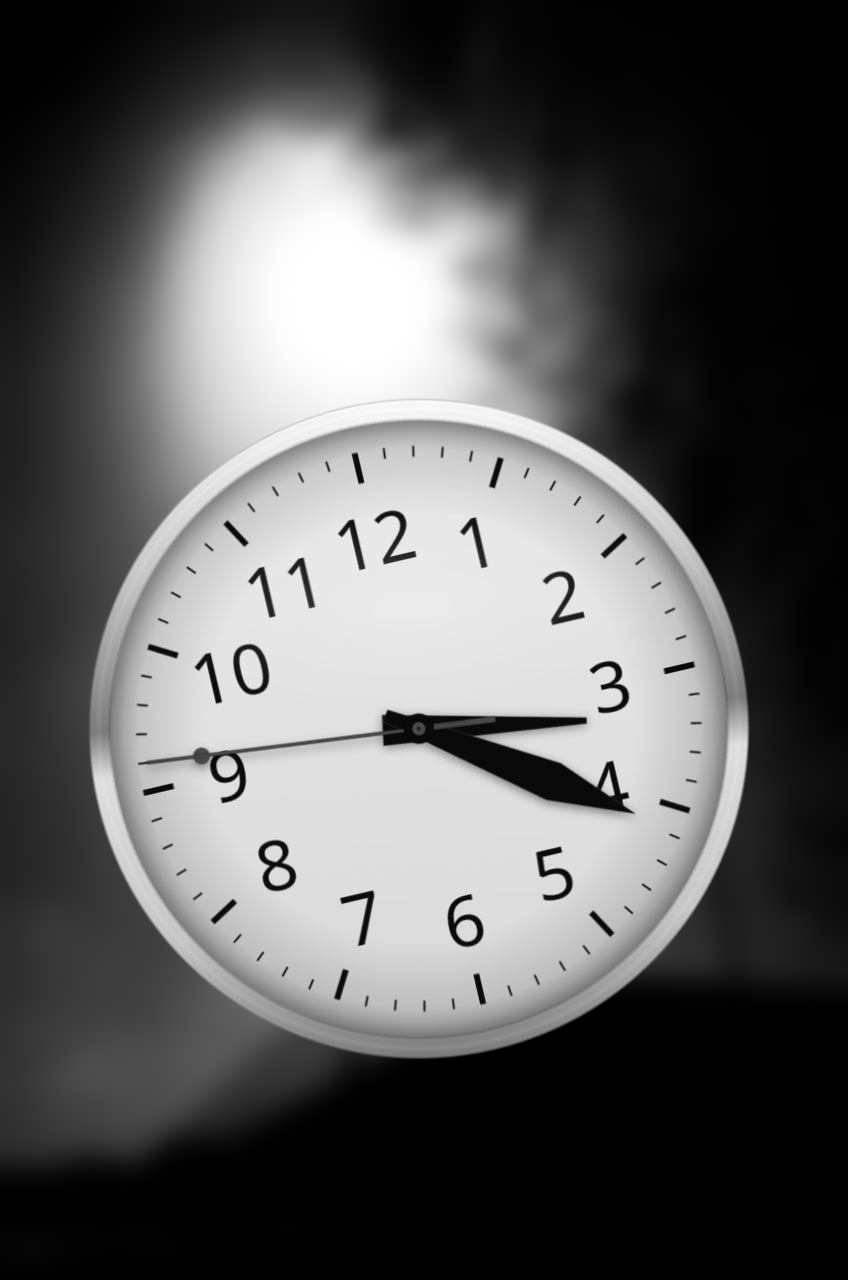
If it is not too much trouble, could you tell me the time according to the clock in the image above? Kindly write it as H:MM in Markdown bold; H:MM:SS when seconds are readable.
**3:20:46**
